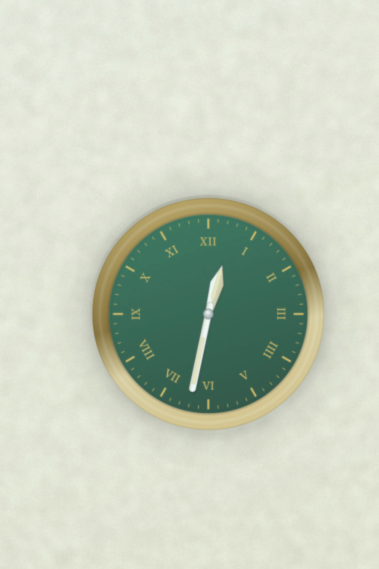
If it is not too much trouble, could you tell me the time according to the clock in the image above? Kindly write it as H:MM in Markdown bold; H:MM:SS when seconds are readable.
**12:32**
